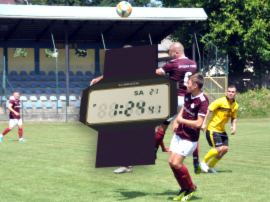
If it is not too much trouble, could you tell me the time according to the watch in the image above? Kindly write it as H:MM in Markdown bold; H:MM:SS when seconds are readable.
**1:24:41**
